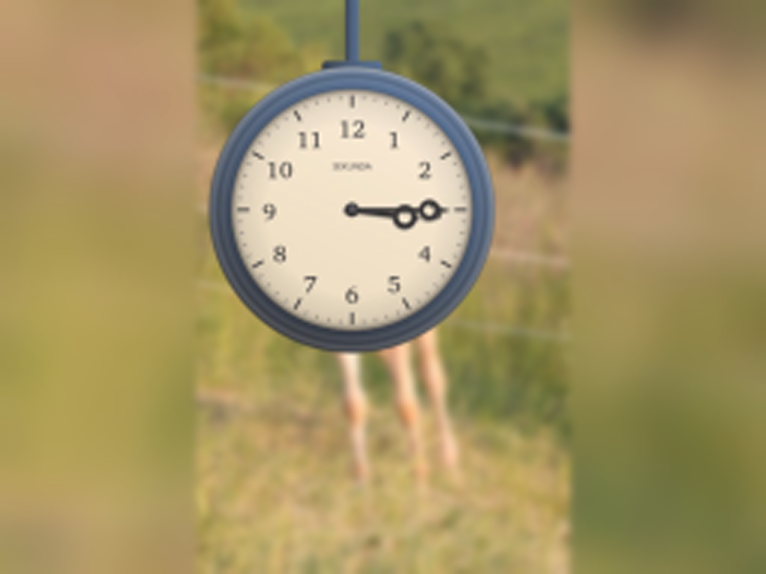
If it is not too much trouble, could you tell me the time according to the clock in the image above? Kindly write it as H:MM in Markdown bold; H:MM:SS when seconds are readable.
**3:15**
